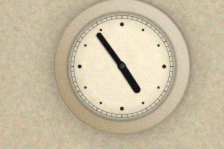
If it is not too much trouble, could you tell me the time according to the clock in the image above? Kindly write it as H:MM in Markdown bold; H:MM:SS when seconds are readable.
**4:54**
